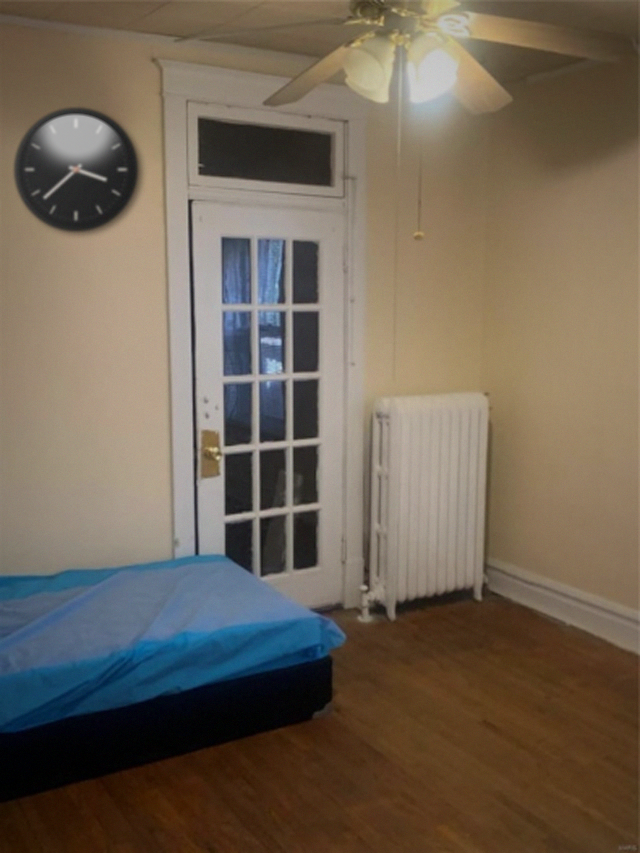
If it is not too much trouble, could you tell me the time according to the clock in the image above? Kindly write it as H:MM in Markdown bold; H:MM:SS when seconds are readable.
**3:38**
